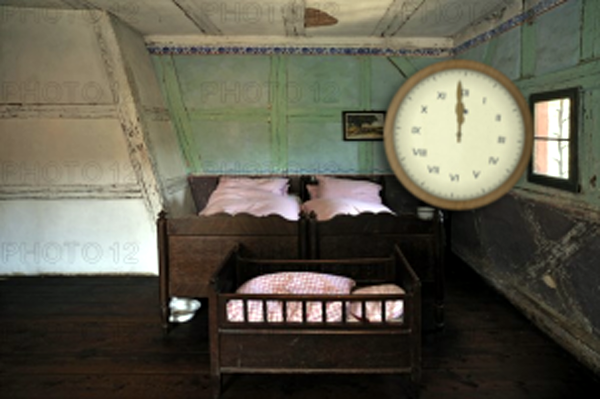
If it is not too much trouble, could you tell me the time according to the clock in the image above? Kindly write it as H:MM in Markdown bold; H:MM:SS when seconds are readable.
**11:59**
